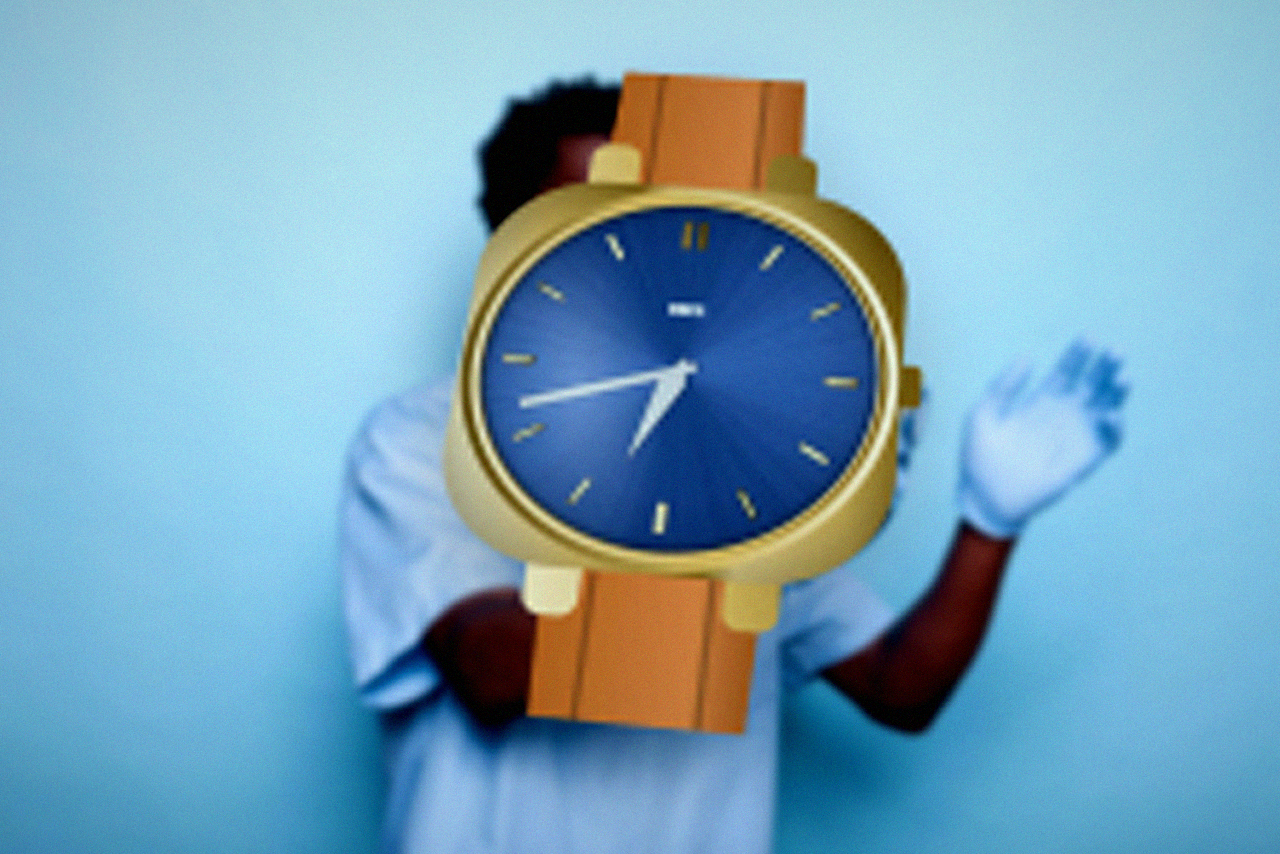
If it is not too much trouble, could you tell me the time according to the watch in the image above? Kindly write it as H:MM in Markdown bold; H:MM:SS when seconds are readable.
**6:42**
